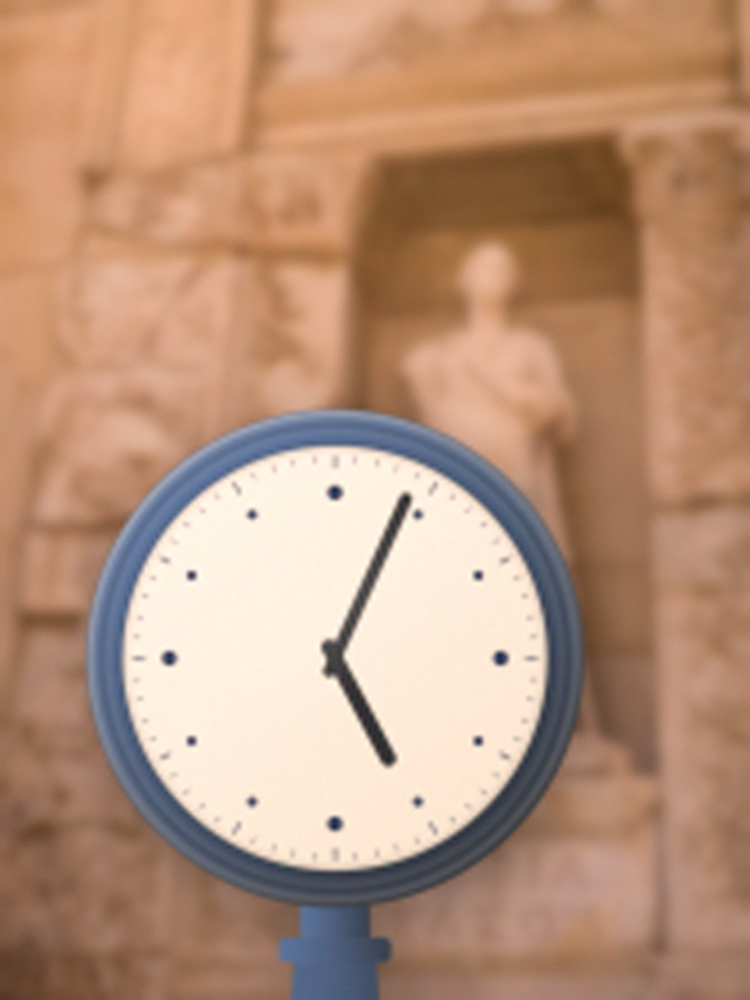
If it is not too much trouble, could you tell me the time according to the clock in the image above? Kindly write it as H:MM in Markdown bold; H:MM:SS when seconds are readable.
**5:04**
